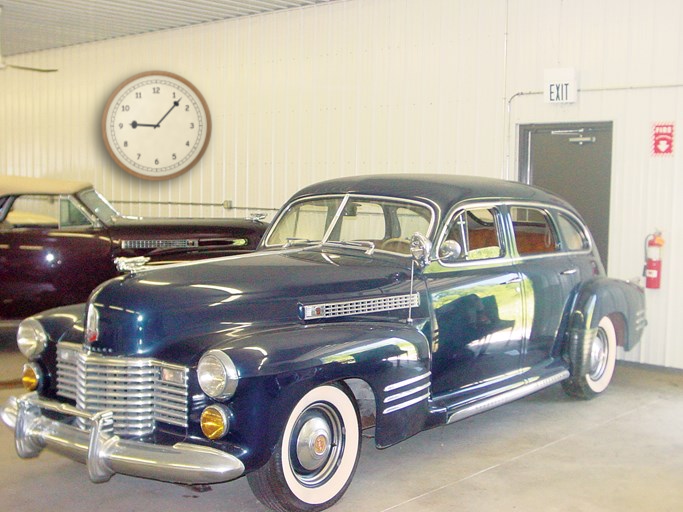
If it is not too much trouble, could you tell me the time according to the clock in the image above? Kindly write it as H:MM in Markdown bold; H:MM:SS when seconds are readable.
**9:07**
